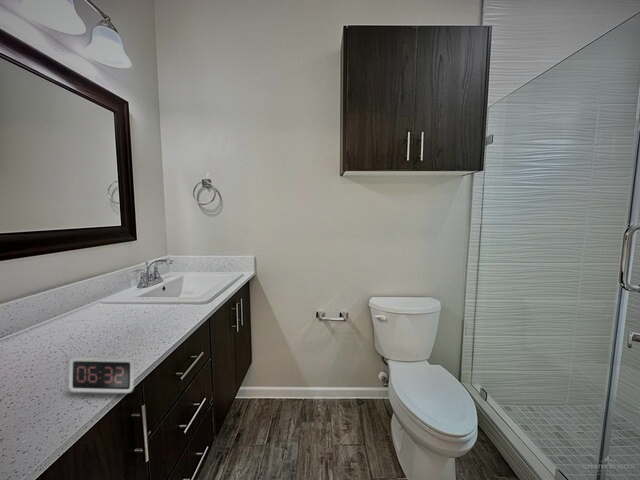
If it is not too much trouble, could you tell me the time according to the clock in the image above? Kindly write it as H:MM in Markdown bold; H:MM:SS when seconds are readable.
**6:32**
